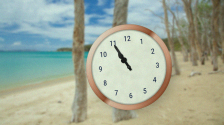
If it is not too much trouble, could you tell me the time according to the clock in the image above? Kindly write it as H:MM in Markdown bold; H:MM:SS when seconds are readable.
**10:55**
